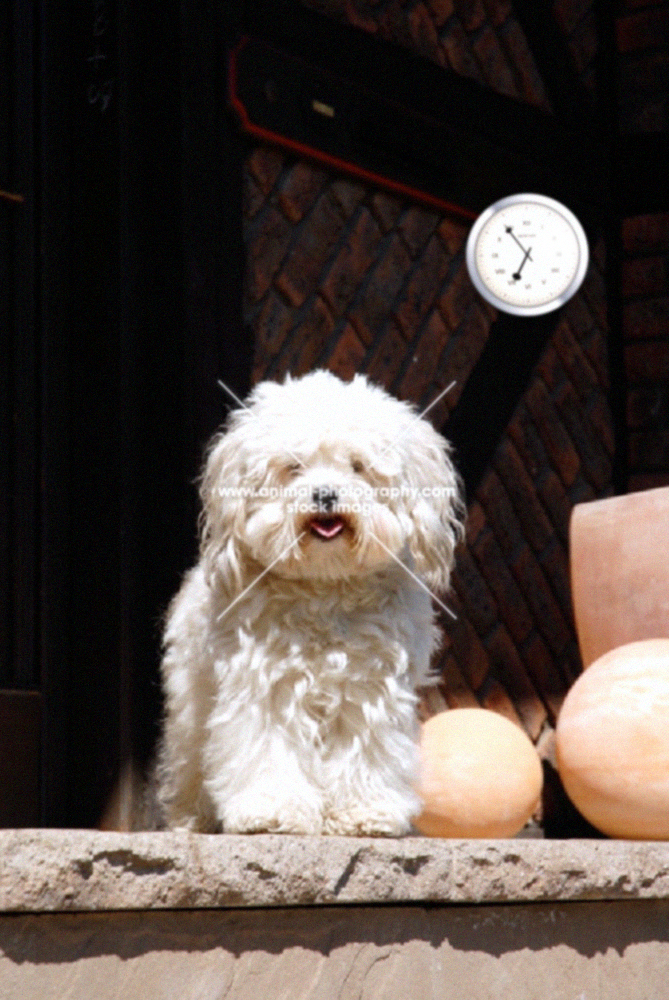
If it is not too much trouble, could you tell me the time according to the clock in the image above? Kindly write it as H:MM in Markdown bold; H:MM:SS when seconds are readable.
**6:54**
